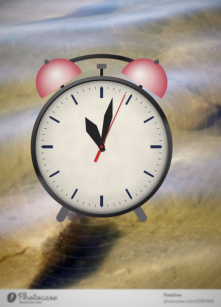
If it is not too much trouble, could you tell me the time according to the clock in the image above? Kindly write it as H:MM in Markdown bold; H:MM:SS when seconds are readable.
**11:02:04**
